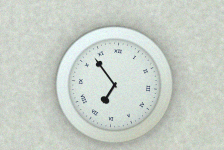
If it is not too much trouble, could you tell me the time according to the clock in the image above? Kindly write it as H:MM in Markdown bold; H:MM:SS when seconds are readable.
**6:53**
